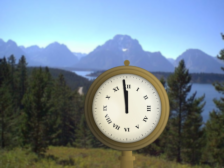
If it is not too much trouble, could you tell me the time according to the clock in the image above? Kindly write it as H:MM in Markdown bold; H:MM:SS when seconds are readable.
**11:59**
